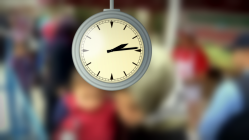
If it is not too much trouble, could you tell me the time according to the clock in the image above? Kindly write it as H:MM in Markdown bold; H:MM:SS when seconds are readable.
**2:14**
